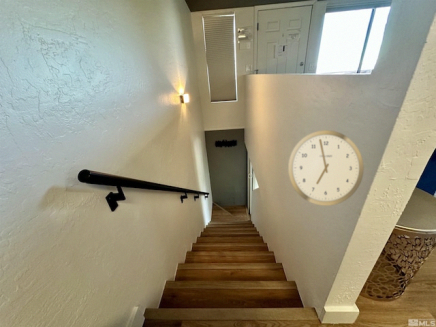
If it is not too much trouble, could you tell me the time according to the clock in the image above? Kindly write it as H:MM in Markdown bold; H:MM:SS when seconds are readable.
**6:58**
